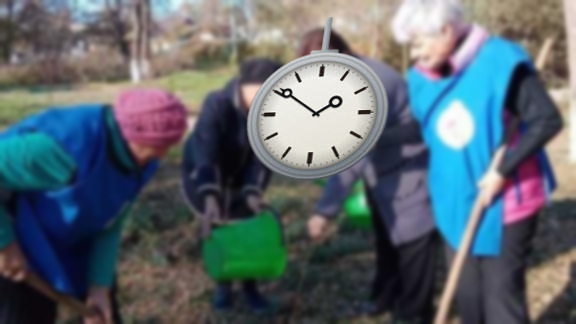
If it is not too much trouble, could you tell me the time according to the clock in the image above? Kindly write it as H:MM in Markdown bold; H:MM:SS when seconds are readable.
**1:51**
